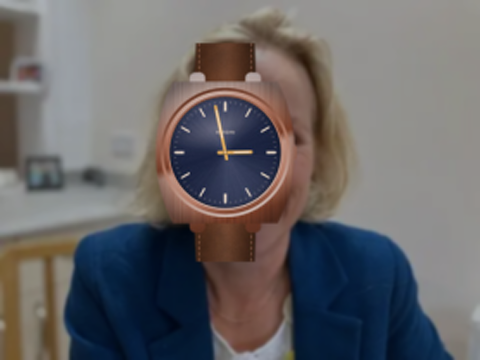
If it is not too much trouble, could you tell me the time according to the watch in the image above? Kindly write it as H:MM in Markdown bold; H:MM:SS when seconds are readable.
**2:58**
